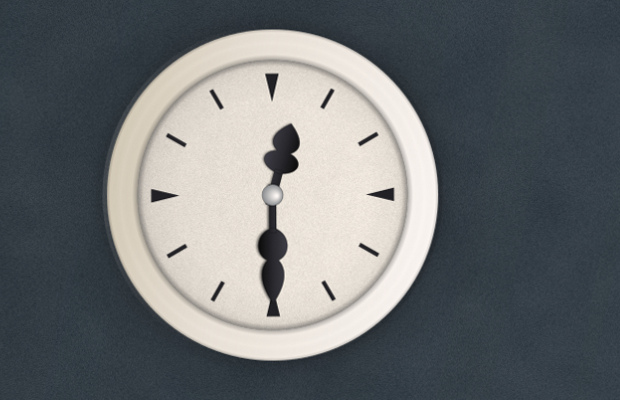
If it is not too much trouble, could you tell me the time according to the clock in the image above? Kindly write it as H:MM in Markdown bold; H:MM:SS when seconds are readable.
**12:30**
